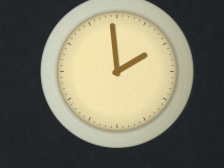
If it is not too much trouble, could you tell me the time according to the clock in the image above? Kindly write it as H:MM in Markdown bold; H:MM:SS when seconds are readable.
**1:59**
